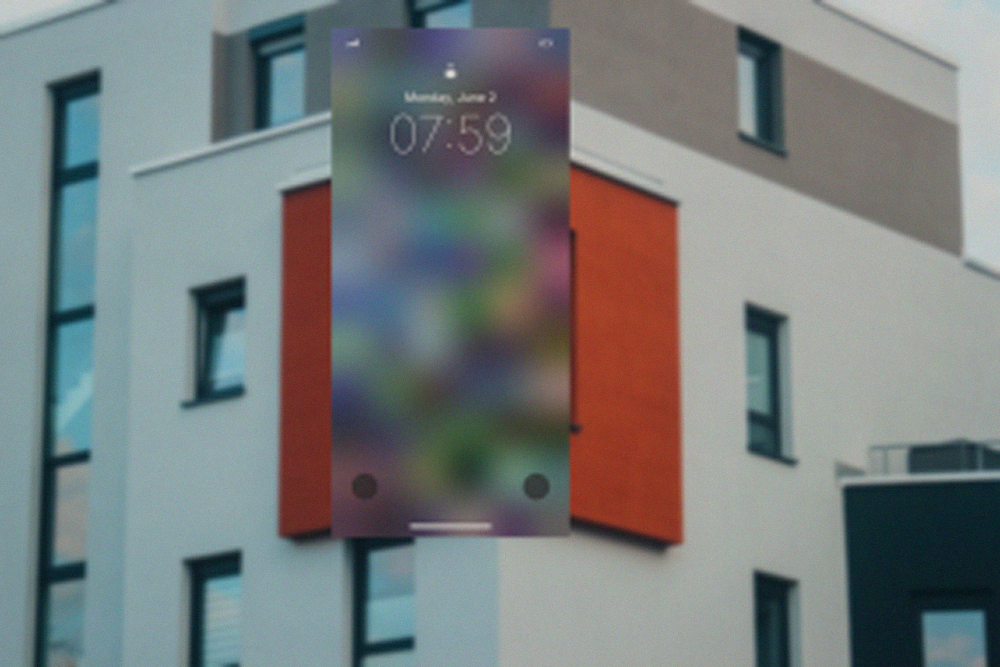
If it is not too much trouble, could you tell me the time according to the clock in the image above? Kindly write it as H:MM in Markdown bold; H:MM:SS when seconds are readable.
**7:59**
